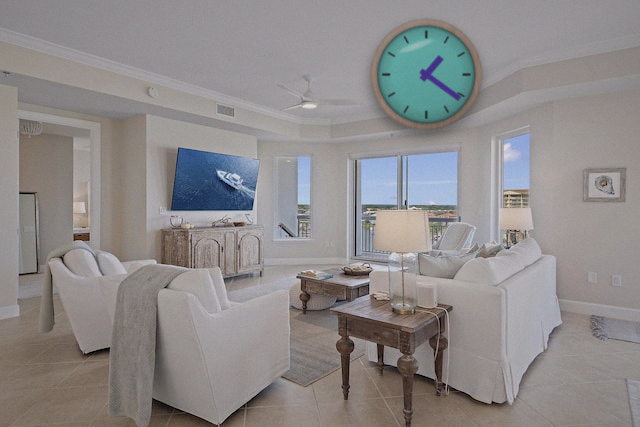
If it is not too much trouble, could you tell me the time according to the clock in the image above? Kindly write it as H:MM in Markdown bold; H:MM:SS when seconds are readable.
**1:21**
